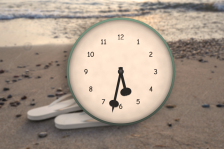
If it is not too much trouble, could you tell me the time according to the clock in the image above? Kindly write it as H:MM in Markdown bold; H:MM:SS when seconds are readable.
**5:32**
